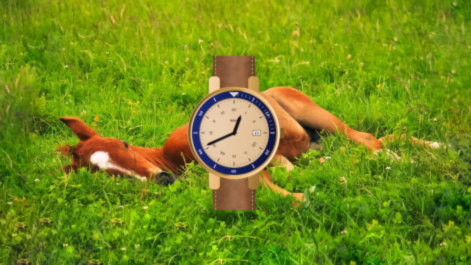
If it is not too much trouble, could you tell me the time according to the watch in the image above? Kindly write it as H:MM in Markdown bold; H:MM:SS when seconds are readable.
**12:41**
